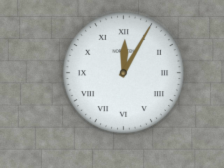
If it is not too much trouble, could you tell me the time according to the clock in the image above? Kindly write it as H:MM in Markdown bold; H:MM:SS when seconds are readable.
**12:05**
